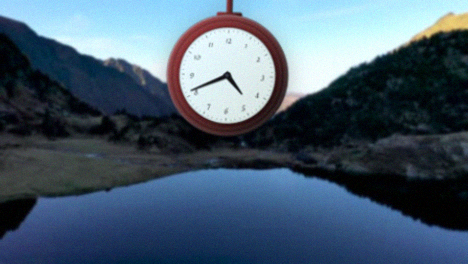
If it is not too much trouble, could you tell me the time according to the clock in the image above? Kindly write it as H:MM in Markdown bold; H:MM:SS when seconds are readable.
**4:41**
